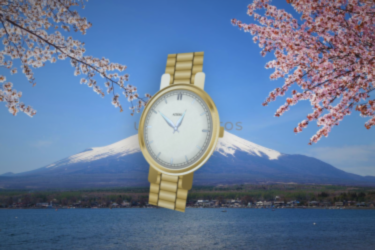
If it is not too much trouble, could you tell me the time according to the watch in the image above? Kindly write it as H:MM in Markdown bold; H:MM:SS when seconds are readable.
**12:51**
